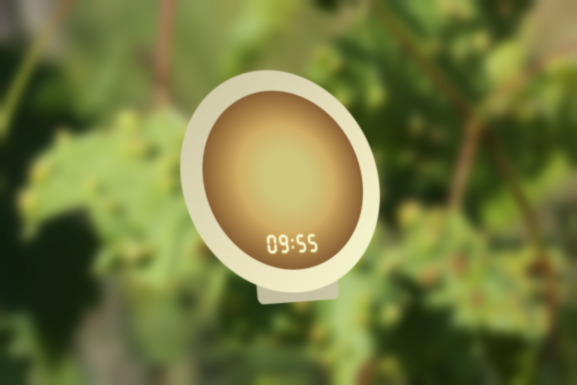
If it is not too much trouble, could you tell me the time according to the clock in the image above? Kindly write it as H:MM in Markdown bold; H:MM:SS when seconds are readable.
**9:55**
